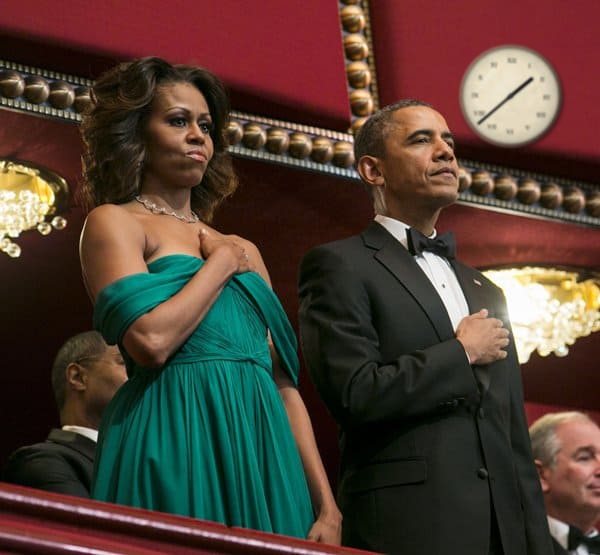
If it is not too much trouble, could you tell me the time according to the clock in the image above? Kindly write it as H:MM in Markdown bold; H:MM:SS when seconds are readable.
**1:38**
